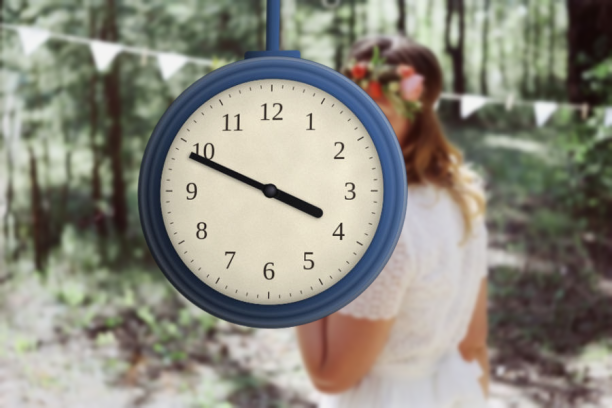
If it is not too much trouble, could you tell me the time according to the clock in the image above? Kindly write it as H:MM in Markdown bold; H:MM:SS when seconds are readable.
**3:49**
